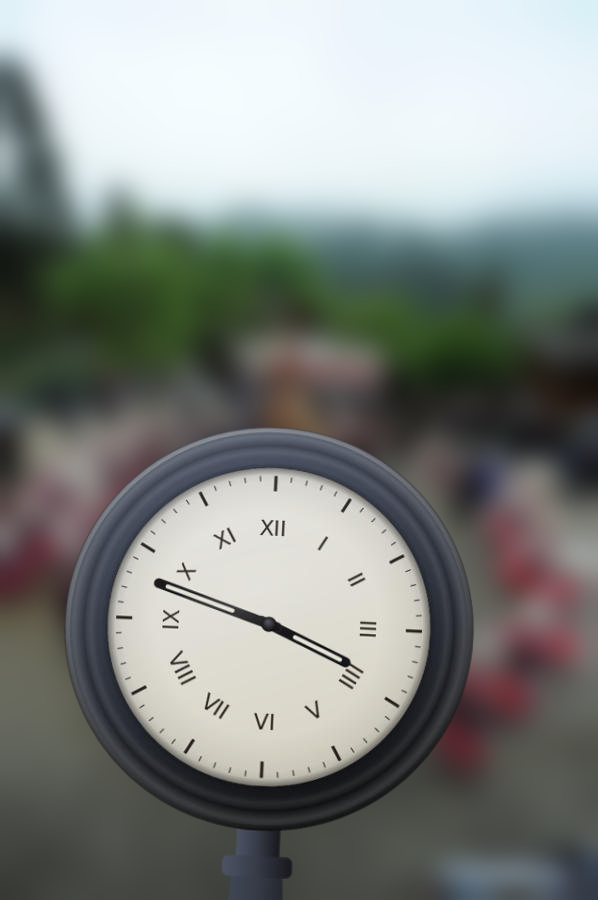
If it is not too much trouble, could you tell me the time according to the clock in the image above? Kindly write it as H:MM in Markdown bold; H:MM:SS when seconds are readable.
**3:48**
